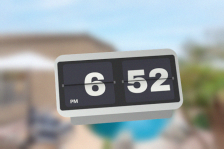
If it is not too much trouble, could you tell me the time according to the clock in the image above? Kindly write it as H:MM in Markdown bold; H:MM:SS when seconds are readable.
**6:52**
